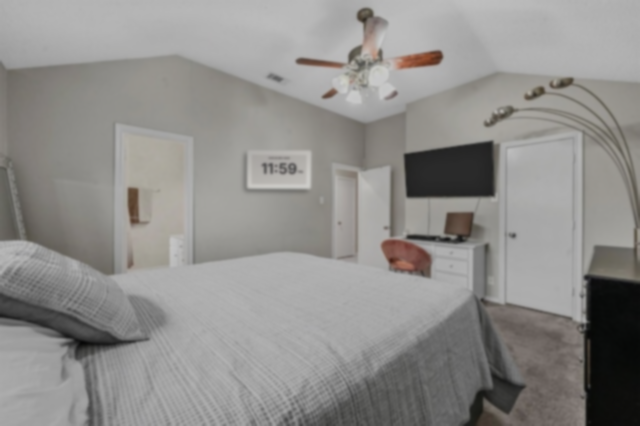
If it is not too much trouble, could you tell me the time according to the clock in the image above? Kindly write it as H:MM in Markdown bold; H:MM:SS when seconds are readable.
**11:59**
